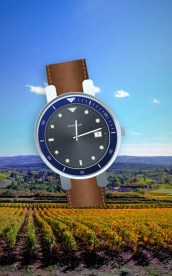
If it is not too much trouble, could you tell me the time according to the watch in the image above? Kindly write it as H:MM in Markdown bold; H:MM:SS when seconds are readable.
**12:13**
